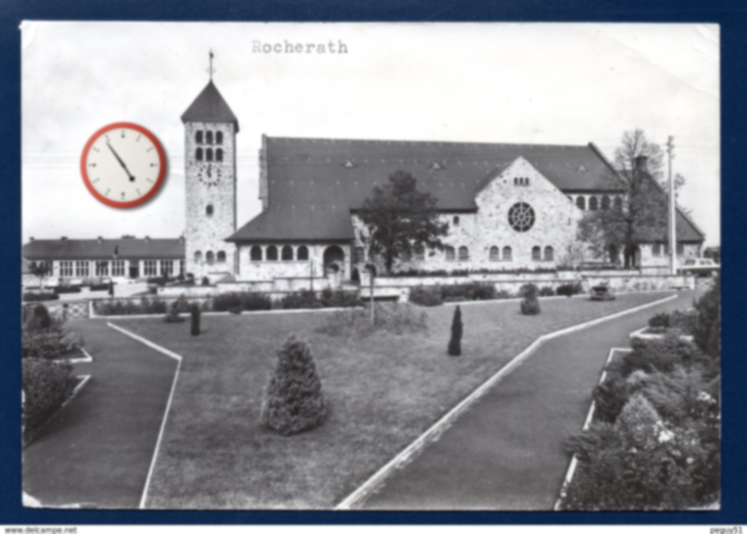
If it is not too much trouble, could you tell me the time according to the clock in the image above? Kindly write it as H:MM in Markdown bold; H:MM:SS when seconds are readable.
**4:54**
